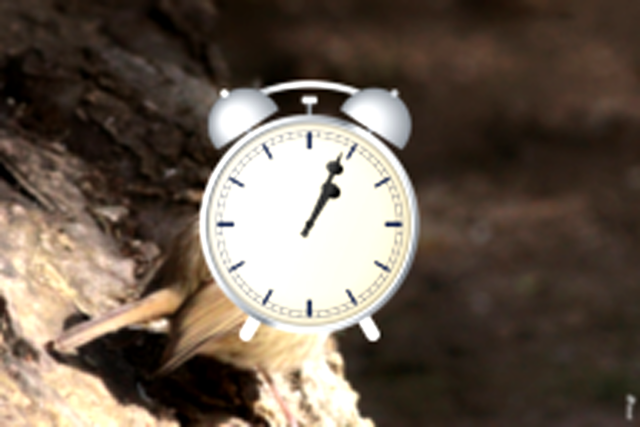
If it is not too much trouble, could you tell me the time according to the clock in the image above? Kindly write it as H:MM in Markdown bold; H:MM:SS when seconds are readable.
**1:04**
